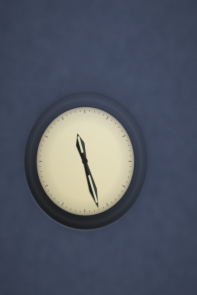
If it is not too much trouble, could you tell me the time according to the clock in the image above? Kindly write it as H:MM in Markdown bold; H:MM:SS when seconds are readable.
**11:27**
